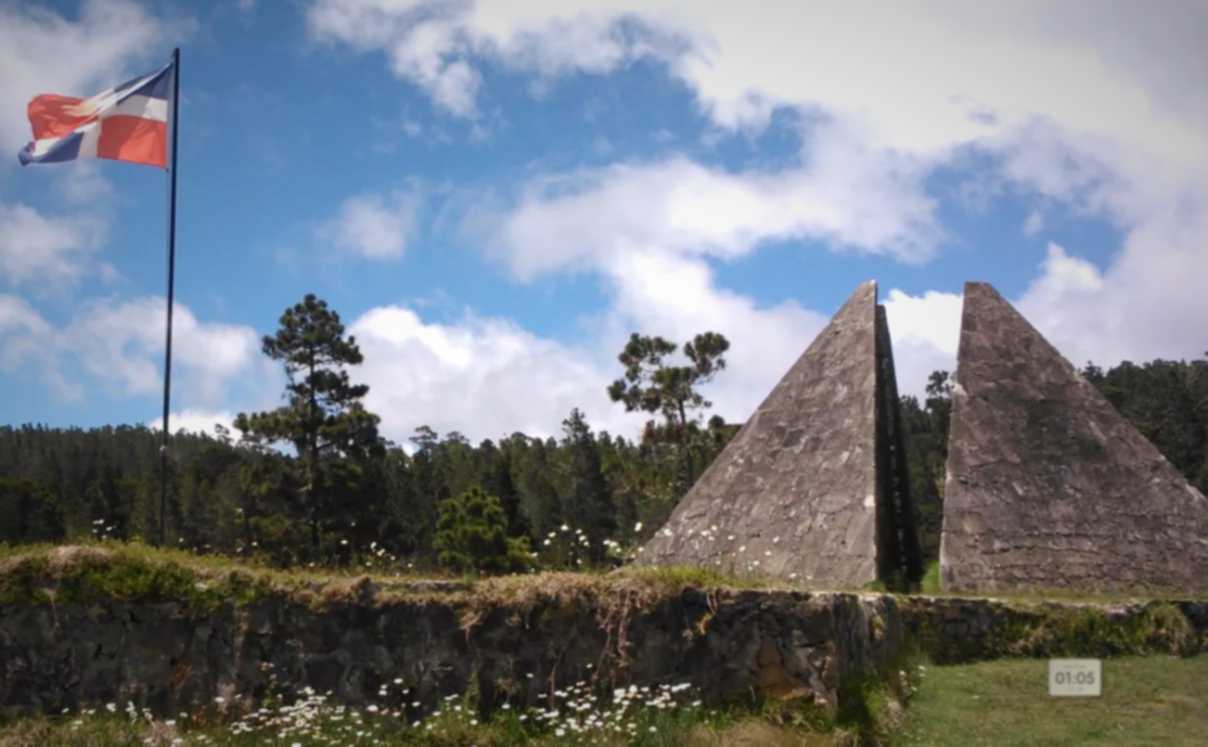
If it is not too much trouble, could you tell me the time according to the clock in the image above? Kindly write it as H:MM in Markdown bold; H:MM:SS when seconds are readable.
**1:05**
